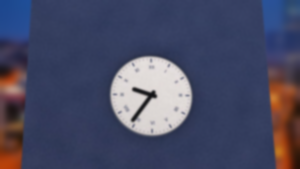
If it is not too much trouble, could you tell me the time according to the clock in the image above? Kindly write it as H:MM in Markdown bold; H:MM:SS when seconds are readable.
**9:36**
